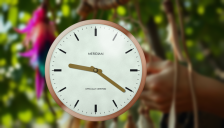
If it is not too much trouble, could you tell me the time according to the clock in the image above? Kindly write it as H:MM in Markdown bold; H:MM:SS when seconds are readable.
**9:21**
